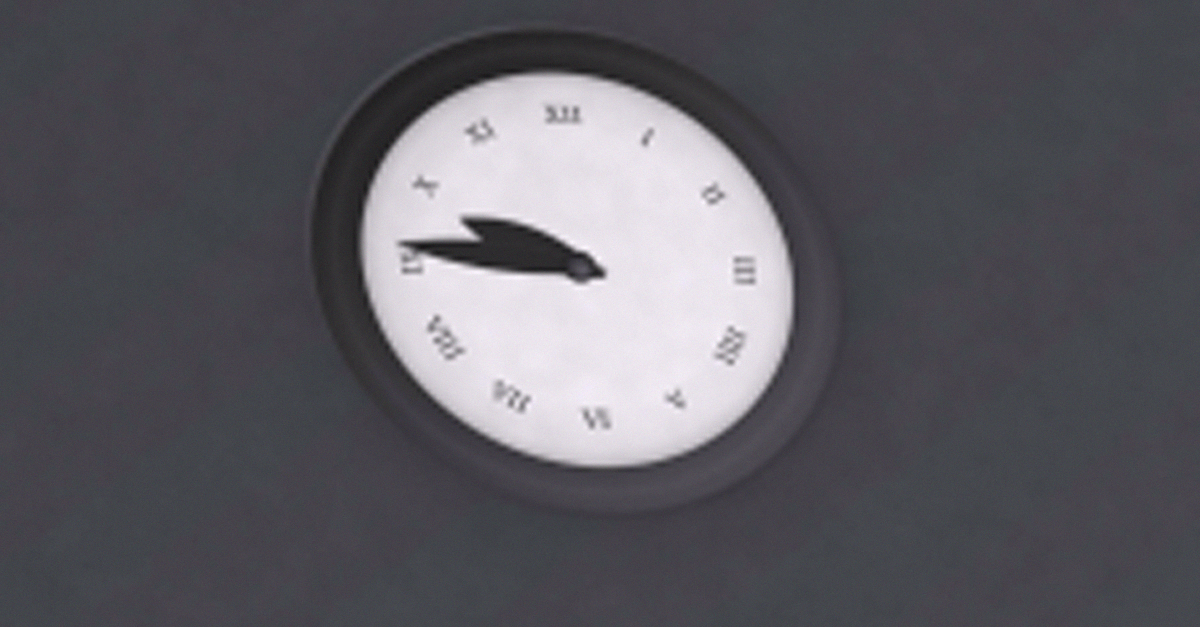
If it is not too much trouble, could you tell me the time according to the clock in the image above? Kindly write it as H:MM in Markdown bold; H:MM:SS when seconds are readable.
**9:46**
